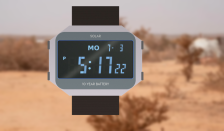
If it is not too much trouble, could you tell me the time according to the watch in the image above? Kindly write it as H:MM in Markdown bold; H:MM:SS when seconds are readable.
**5:17:22**
